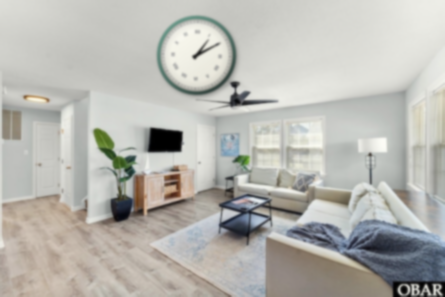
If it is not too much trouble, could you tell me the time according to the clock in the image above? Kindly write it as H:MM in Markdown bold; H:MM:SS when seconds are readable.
**1:10**
